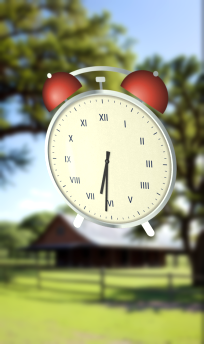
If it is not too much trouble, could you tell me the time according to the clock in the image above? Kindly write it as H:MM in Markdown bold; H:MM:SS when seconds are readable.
**6:31**
